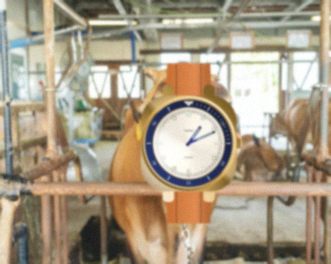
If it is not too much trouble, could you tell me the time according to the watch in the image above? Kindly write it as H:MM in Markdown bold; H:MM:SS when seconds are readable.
**1:11**
